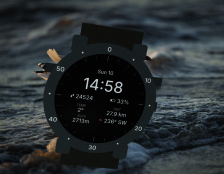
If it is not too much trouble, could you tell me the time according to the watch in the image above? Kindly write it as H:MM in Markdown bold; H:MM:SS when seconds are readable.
**14:58**
